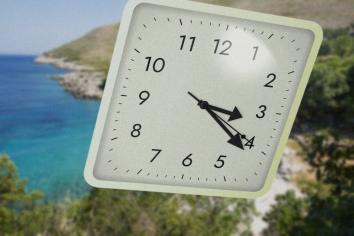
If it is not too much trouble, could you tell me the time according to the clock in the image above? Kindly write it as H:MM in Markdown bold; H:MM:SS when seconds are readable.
**3:21:20**
